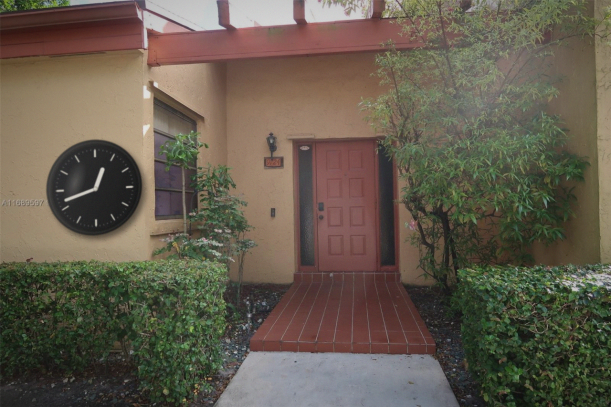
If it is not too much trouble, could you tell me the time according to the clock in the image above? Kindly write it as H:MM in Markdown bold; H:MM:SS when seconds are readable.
**12:42**
